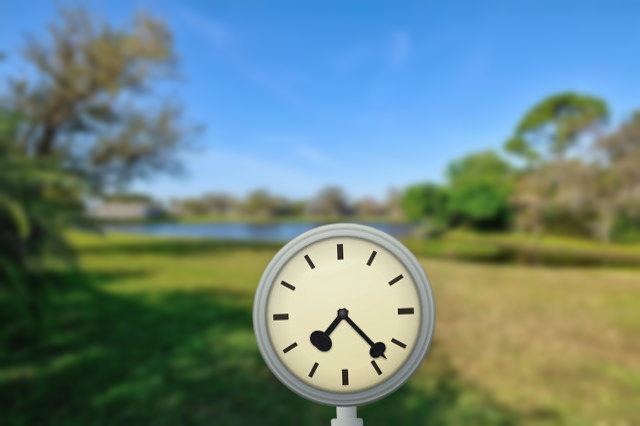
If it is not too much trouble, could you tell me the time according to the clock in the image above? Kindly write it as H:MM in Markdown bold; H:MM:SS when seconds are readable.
**7:23**
